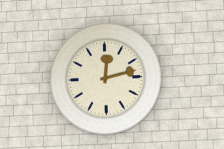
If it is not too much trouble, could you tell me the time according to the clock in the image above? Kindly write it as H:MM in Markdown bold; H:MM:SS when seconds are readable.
**12:13**
